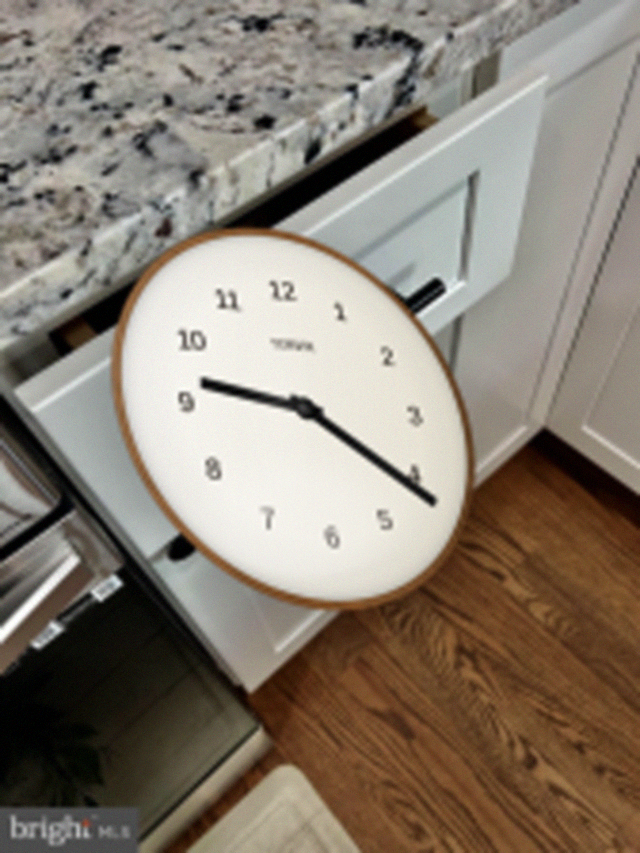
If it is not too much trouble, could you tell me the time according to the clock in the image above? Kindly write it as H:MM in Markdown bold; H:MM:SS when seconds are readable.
**9:21**
